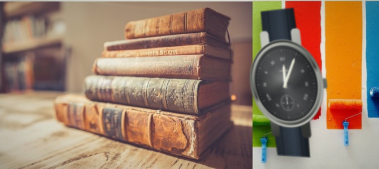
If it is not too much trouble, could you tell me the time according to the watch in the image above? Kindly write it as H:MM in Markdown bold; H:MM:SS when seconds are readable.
**12:05**
